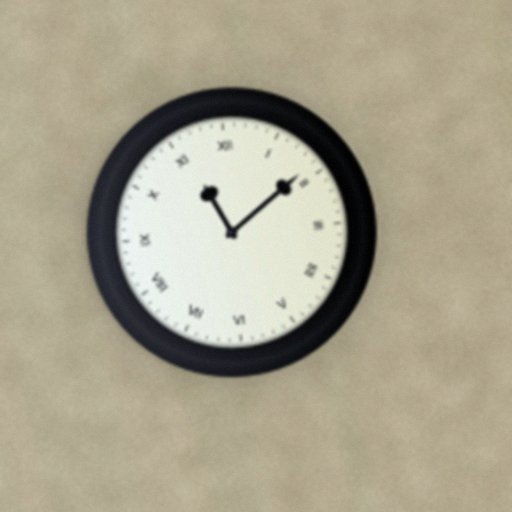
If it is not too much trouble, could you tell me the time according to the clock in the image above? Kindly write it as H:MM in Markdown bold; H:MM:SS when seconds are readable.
**11:09**
